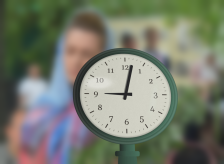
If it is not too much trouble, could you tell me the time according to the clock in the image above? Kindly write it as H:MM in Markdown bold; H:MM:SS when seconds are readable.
**9:02**
